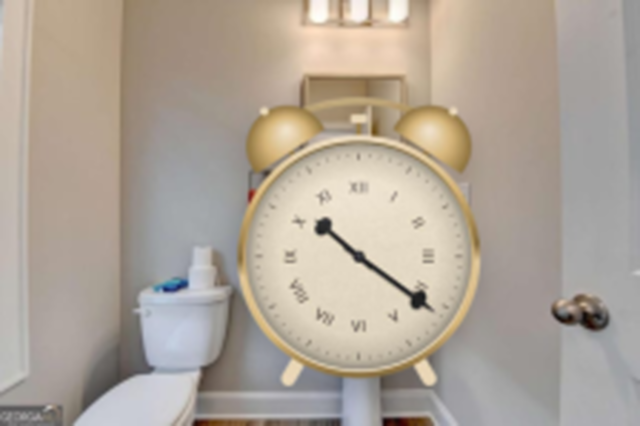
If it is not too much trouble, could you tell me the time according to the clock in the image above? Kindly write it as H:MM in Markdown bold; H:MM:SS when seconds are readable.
**10:21**
